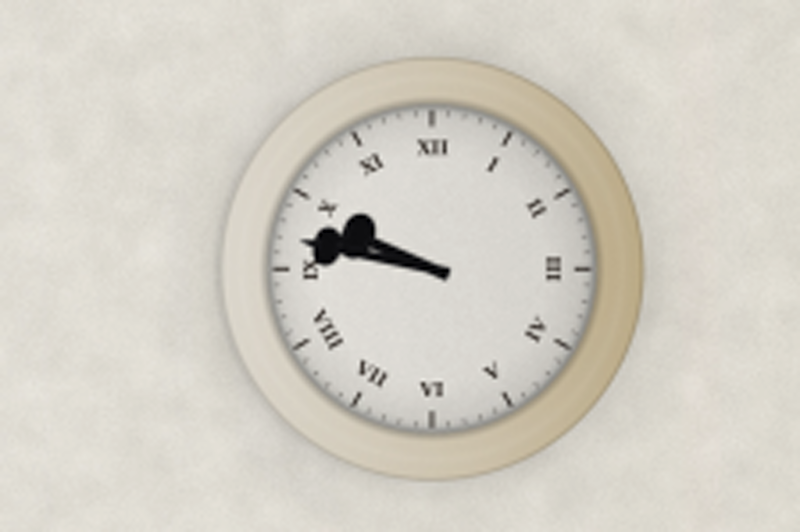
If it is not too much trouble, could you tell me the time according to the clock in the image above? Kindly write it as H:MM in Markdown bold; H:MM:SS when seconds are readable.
**9:47**
